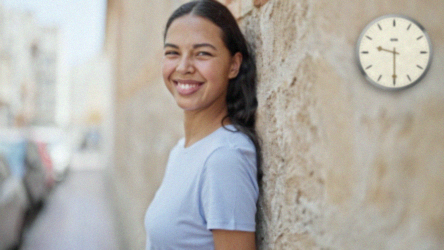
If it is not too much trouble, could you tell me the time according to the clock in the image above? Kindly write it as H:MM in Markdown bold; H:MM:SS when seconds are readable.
**9:30**
